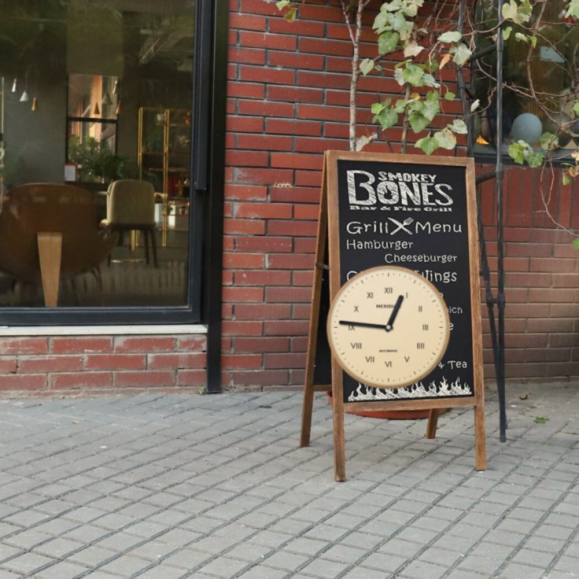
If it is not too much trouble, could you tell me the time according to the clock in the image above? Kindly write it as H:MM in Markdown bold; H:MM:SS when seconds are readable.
**12:46**
